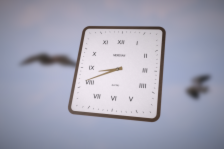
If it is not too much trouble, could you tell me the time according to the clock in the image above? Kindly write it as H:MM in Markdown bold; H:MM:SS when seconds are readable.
**8:41**
